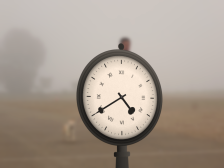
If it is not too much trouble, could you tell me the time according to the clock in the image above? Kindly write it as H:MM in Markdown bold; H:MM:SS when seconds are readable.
**4:40**
